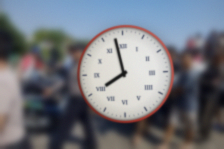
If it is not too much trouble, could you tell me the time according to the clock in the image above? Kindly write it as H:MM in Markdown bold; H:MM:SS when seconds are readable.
**7:58**
